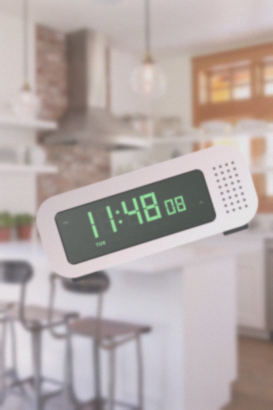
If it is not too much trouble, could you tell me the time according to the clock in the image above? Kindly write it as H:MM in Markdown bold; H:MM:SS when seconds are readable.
**11:48:08**
